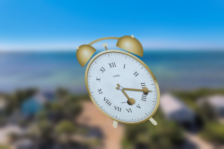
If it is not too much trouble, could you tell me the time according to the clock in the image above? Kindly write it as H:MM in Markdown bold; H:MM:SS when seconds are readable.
**5:17**
